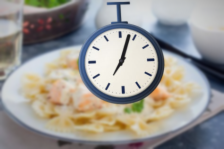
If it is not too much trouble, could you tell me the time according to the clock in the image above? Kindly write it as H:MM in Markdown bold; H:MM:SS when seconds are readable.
**7:03**
